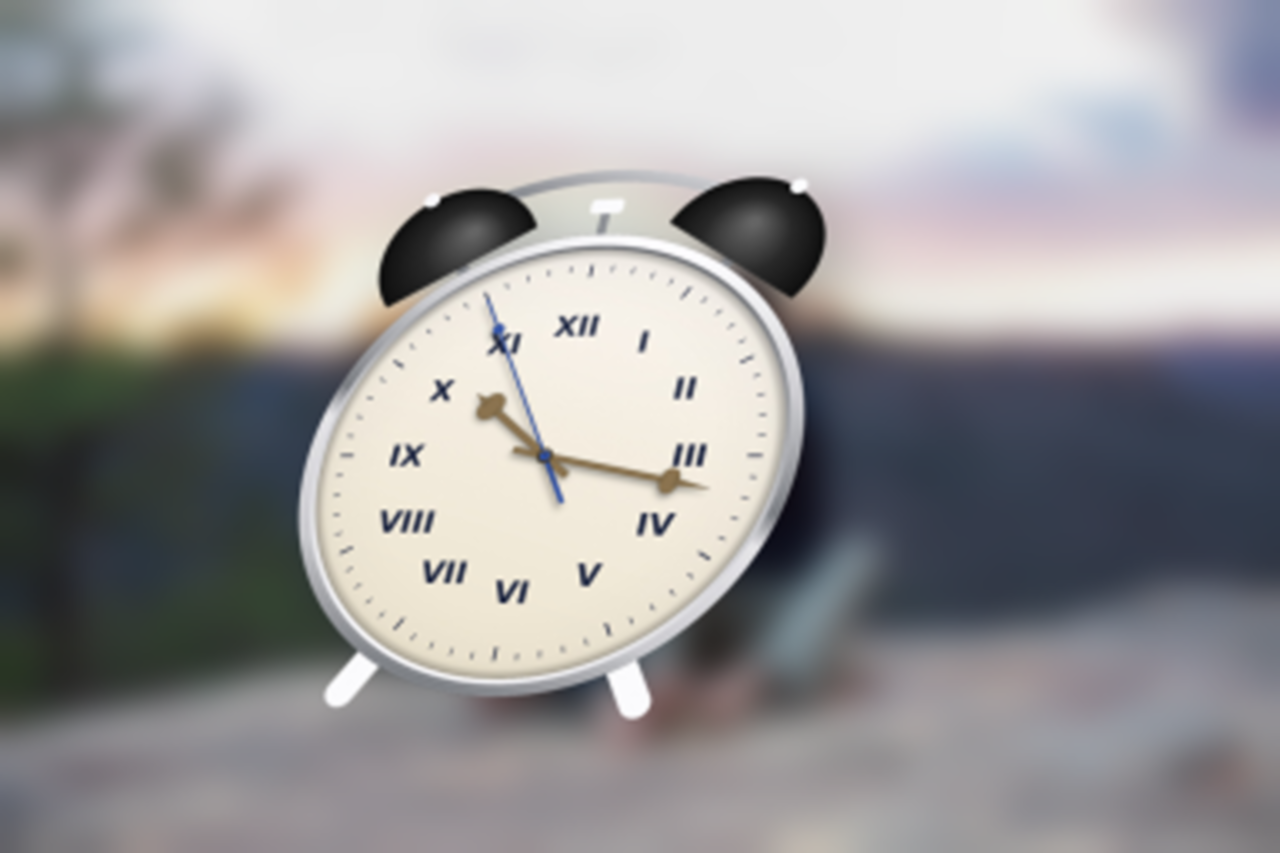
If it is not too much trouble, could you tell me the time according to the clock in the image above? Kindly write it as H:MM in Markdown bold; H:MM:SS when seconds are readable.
**10:16:55**
